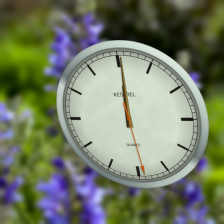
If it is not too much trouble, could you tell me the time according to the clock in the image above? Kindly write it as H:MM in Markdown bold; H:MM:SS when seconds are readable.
**12:00:29**
